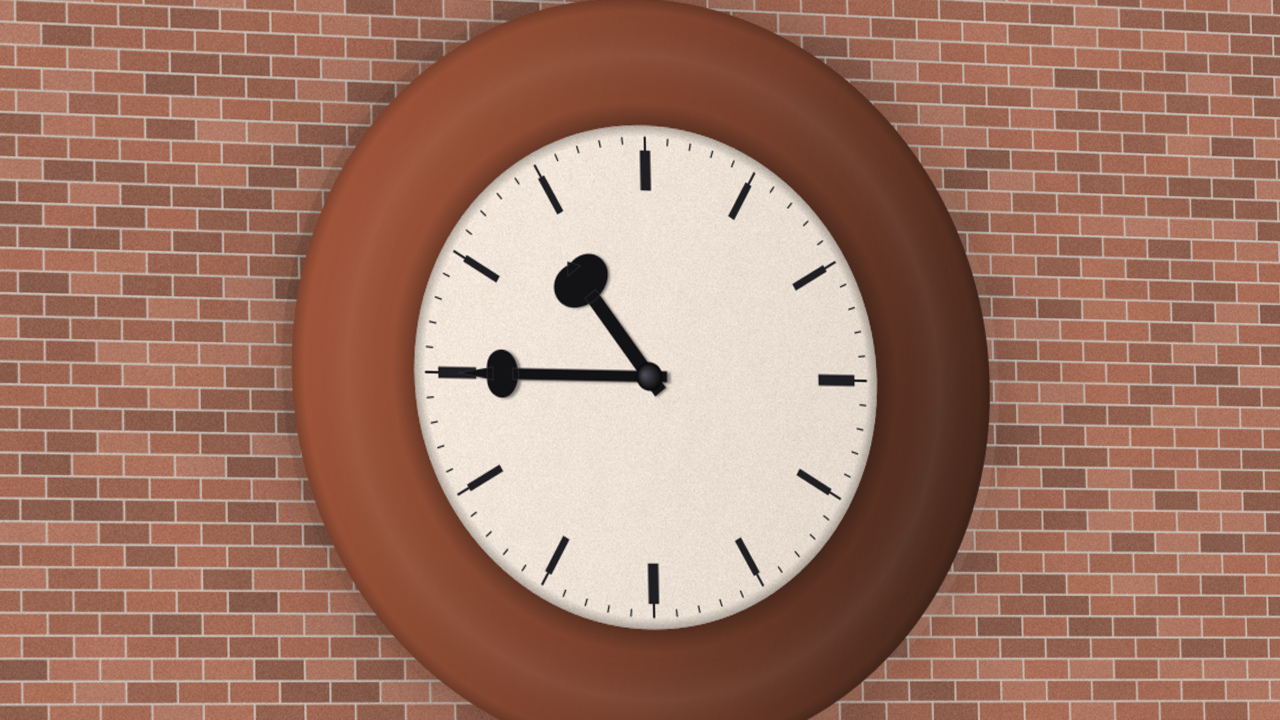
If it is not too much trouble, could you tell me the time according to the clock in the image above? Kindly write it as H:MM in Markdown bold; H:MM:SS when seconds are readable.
**10:45**
